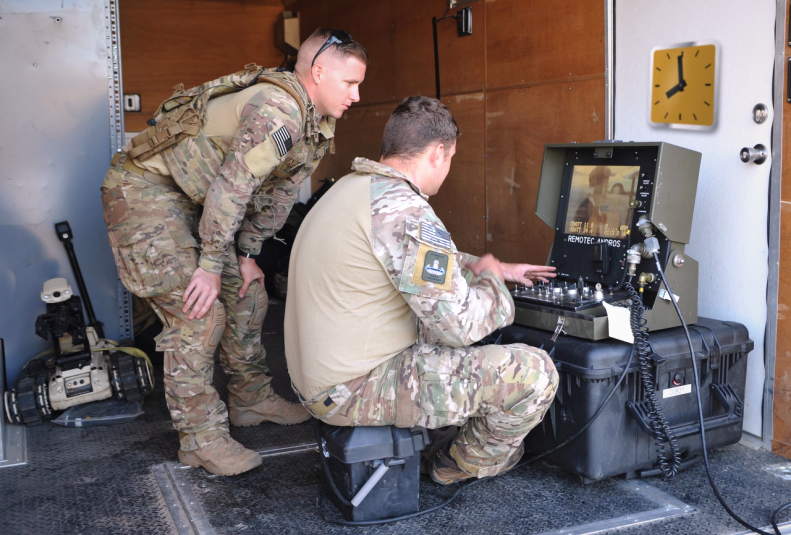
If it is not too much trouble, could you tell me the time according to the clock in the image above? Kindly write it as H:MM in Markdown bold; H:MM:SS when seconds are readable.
**7:59**
